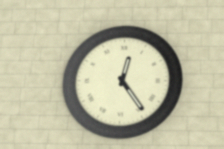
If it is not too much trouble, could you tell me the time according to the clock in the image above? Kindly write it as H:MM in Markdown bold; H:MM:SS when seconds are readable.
**12:24**
